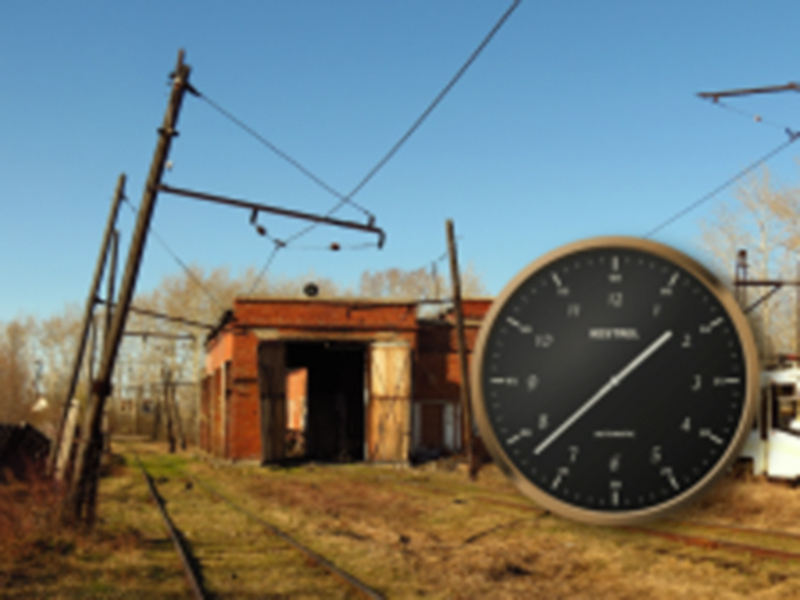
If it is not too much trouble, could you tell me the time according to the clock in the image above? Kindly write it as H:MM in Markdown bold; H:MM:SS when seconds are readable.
**1:38**
